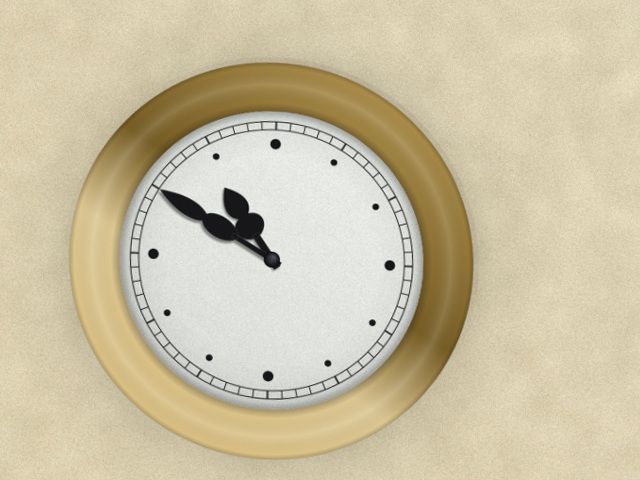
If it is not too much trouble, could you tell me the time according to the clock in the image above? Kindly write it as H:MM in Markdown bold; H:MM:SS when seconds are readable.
**10:50**
